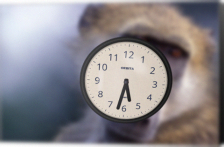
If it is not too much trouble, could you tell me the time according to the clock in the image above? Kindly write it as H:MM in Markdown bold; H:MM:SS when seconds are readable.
**5:32**
